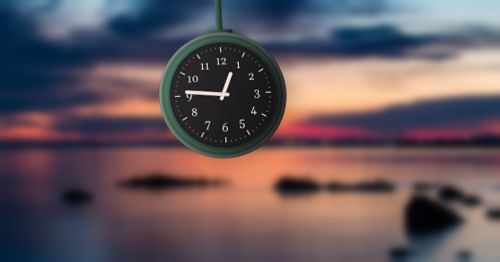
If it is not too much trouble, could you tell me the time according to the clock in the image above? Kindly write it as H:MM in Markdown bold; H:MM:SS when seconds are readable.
**12:46**
